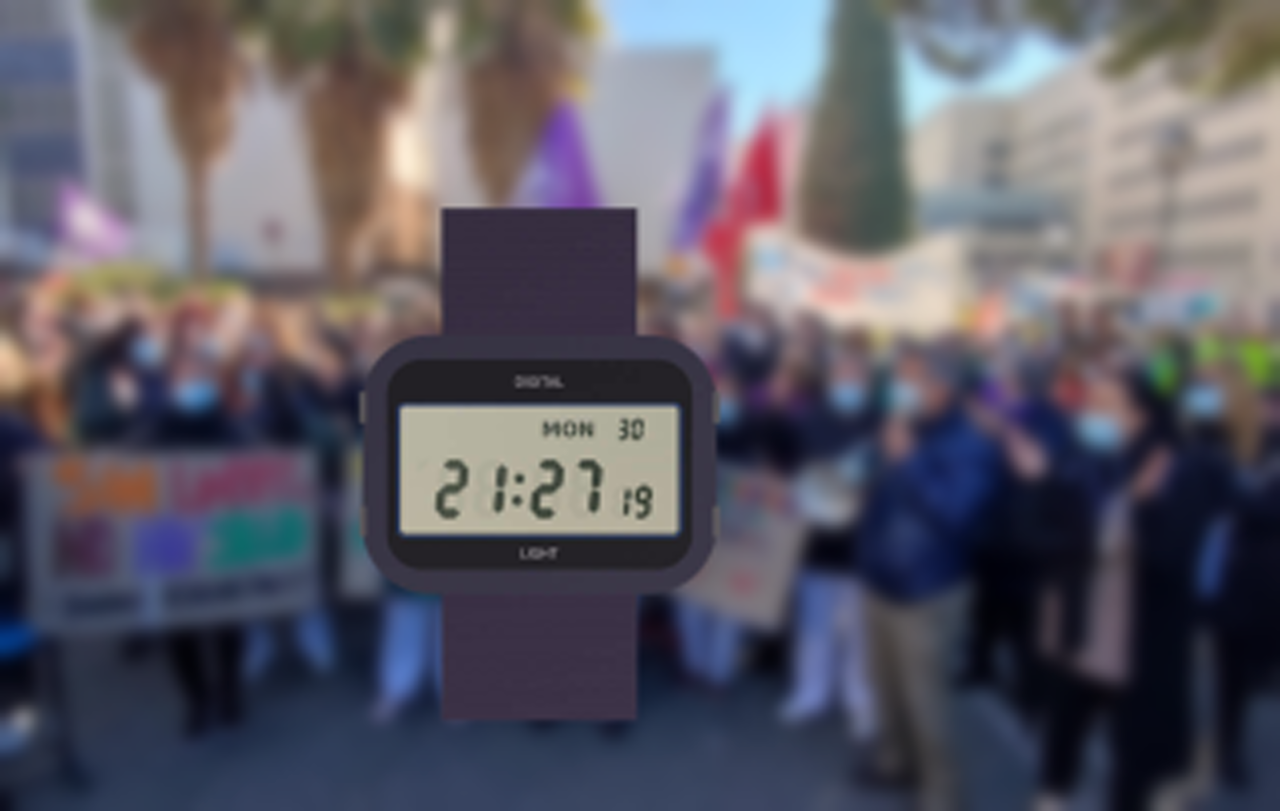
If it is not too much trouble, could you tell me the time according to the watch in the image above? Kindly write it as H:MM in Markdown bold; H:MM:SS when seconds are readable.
**21:27:19**
